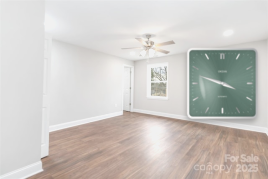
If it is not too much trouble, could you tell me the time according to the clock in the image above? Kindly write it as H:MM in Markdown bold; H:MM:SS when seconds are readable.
**3:48**
